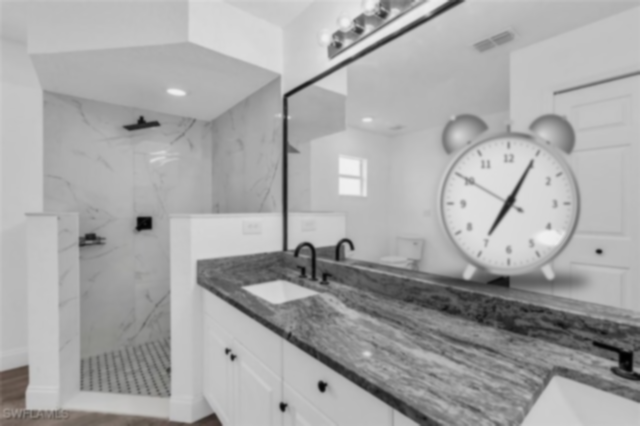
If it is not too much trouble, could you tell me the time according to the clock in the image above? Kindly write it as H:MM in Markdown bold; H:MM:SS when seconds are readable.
**7:04:50**
